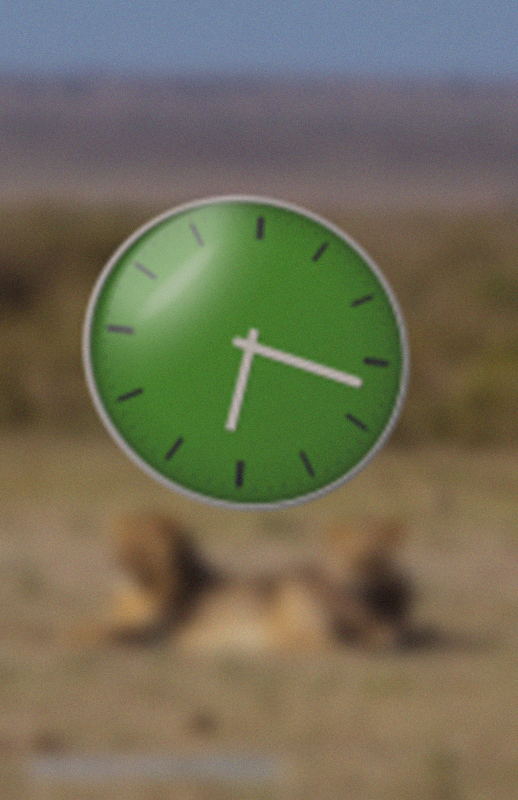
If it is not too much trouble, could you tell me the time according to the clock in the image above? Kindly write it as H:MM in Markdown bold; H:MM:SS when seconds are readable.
**6:17**
